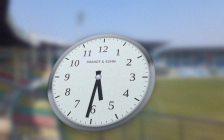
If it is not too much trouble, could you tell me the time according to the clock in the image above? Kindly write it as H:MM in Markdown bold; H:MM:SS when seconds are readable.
**5:31**
